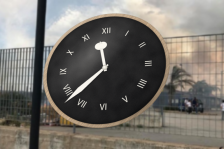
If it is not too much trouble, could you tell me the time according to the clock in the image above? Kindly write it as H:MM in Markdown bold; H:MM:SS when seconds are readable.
**11:38**
